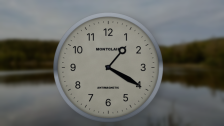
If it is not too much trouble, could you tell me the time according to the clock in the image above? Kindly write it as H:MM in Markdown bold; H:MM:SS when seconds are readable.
**1:20**
